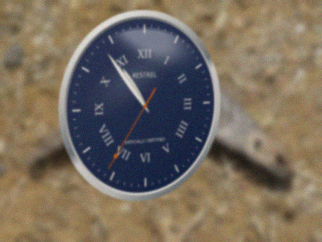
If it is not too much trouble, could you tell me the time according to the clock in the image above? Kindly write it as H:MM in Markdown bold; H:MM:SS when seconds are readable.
**10:53:36**
